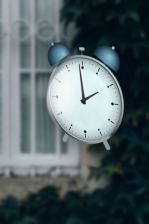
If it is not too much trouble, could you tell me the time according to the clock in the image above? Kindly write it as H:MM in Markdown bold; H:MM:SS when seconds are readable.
**1:59**
